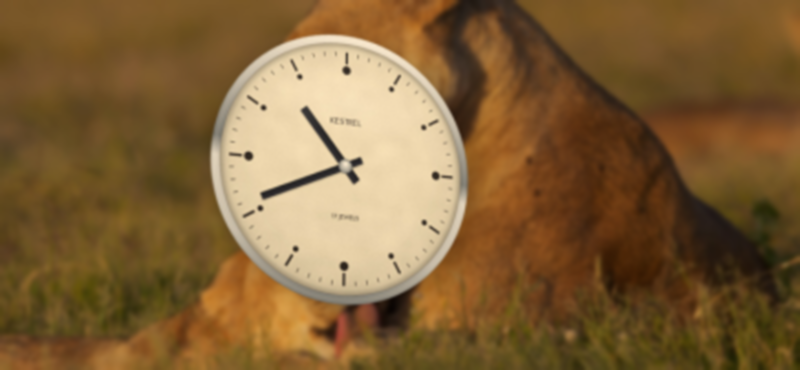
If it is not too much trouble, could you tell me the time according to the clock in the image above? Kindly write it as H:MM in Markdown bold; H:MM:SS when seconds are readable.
**10:41**
